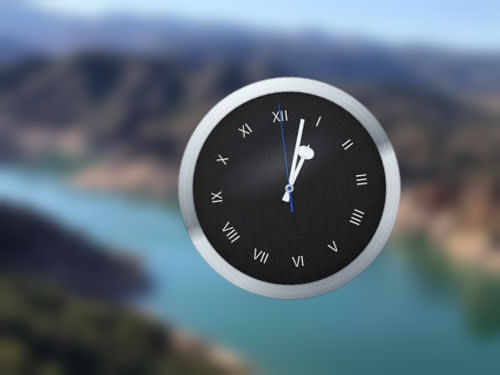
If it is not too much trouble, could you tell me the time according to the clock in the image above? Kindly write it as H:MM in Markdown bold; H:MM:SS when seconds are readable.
**1:03:00**
